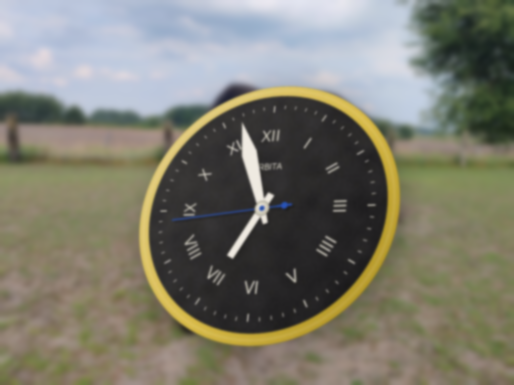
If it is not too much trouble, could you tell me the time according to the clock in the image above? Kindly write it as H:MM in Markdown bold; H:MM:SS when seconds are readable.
**6:56:44**
